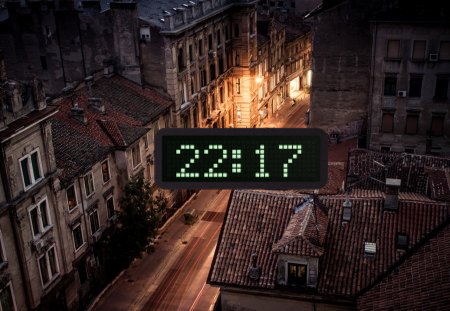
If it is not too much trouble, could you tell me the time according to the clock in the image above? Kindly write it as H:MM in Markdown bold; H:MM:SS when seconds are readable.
**22:17**
